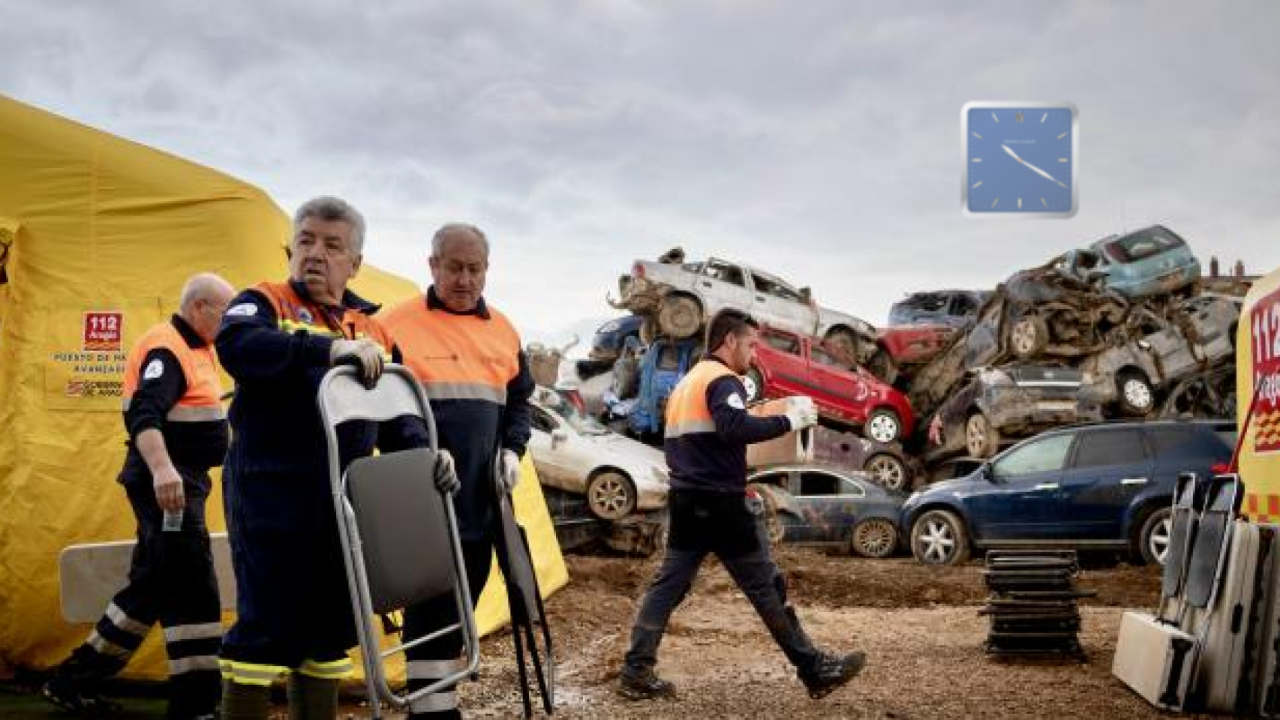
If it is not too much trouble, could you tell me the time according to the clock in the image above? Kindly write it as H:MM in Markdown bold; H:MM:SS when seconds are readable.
**10:20**
